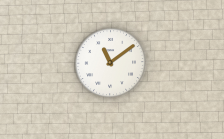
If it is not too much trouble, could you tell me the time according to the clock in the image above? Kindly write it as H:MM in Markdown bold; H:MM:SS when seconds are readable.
**11:09**
